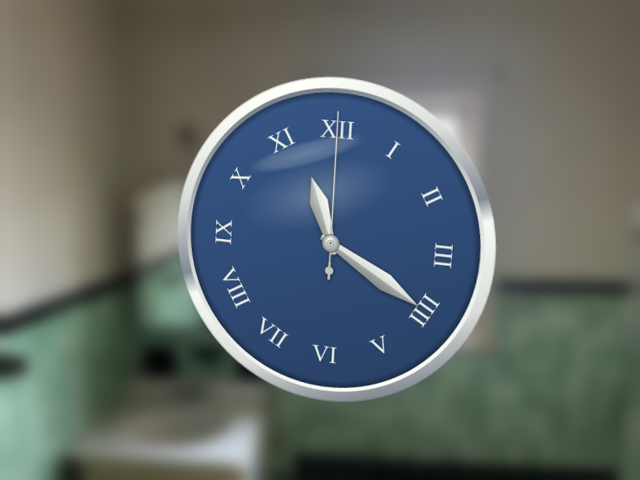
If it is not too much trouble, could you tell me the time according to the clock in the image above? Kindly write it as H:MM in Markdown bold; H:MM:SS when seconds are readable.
**11:20:00**
